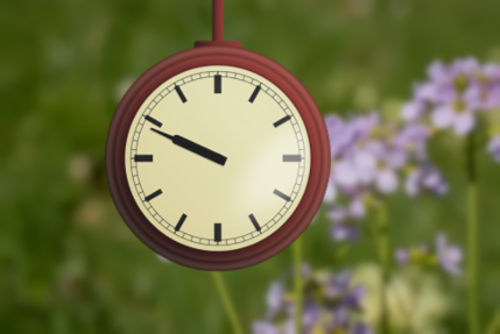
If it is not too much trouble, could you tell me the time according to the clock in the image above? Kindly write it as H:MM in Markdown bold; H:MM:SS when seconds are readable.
**9:49**
